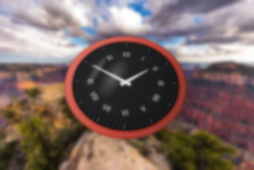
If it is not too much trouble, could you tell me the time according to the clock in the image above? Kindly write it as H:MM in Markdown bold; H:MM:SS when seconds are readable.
**1:50**
